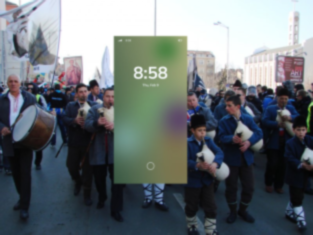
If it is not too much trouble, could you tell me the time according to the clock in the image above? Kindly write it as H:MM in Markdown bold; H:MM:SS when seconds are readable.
**8:58**
